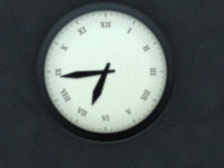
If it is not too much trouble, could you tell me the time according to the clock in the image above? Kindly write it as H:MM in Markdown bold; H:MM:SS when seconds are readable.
**6:44**
